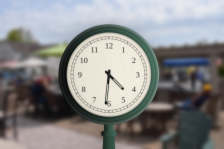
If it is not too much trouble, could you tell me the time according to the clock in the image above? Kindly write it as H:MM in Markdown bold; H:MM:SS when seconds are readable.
**4:31**
